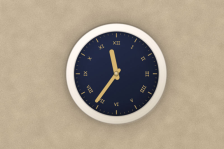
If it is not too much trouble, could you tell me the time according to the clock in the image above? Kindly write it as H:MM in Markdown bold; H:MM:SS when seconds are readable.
**11:36**
